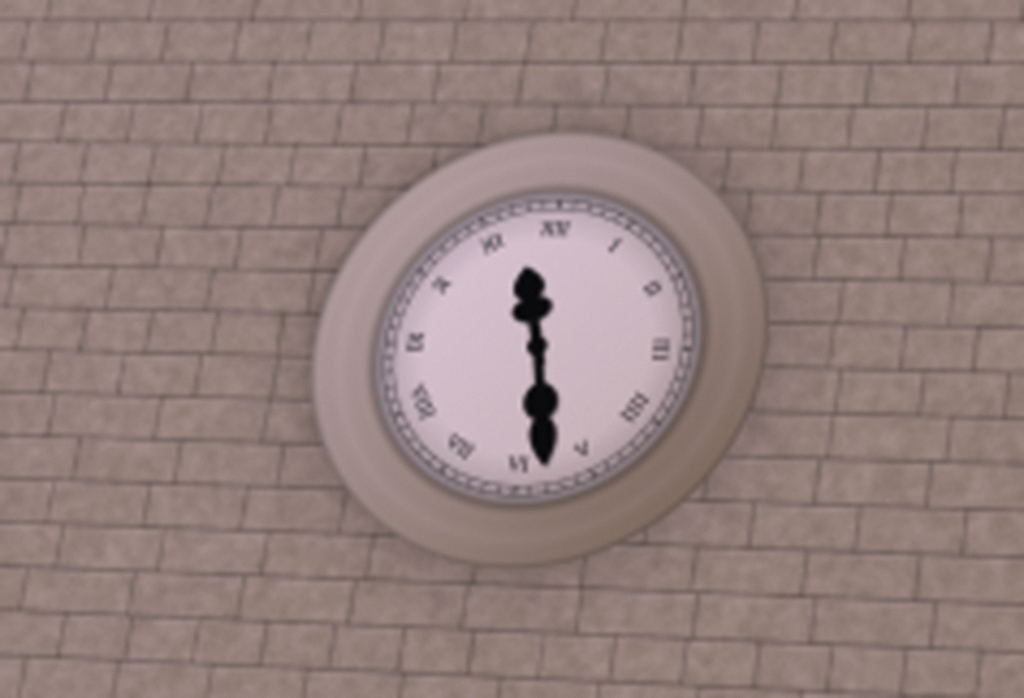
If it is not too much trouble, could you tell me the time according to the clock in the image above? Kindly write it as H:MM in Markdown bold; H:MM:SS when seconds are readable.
**11:28**
